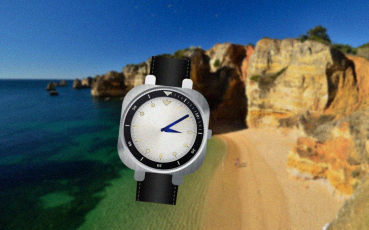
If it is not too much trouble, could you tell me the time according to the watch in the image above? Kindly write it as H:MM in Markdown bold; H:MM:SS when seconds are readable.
**3:09**
